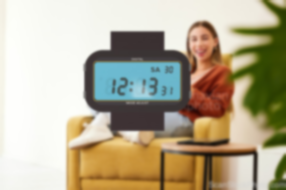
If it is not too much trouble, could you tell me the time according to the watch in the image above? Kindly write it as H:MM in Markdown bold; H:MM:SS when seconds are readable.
**12:13**
